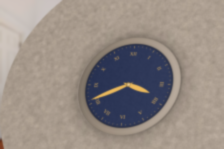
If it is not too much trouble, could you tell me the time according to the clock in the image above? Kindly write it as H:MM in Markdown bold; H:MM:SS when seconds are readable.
**3:41**
